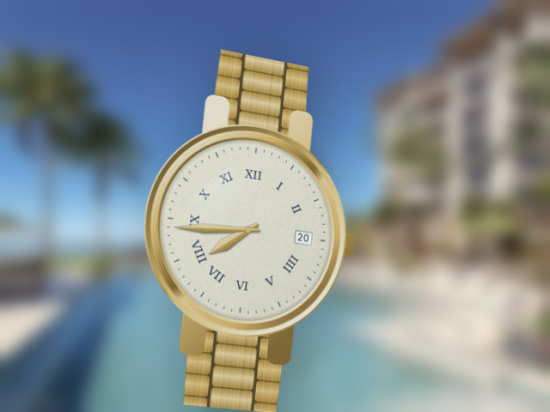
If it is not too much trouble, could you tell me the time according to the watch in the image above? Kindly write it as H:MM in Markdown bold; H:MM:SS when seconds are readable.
**7:44**
